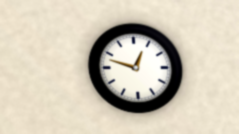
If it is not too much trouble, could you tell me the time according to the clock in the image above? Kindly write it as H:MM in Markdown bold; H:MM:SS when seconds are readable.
**12:48**
